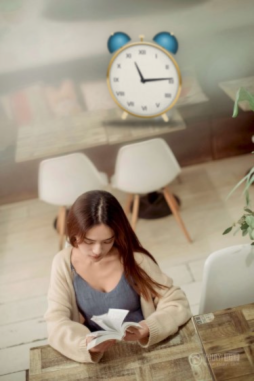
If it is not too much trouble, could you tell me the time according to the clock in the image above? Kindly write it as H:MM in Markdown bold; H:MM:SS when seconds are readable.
**11:14**
